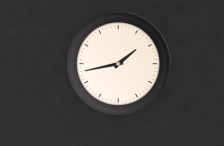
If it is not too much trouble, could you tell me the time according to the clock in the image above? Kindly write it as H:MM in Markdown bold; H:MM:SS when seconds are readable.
**1:43**
